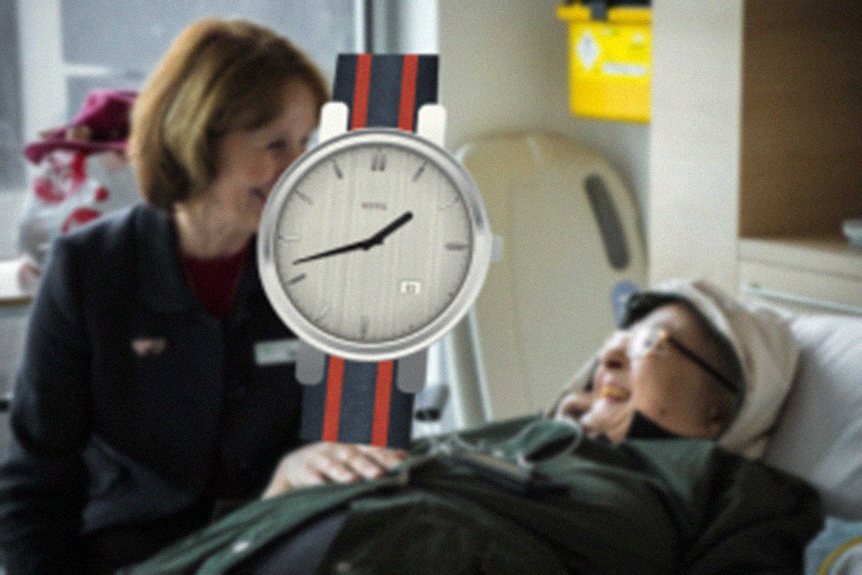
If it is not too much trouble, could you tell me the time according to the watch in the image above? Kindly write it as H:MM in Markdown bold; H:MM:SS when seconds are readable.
**1:42**
